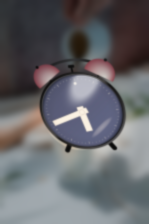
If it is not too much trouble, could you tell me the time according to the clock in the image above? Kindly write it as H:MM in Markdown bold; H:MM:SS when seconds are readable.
**5:42**
